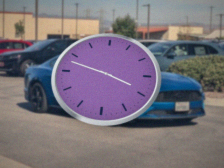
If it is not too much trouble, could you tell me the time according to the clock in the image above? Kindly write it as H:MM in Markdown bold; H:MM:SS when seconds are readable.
**3:48**
